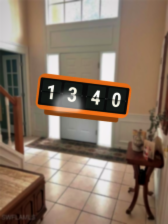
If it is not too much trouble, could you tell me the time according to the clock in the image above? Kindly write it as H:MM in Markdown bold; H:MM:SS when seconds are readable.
**13:40**
